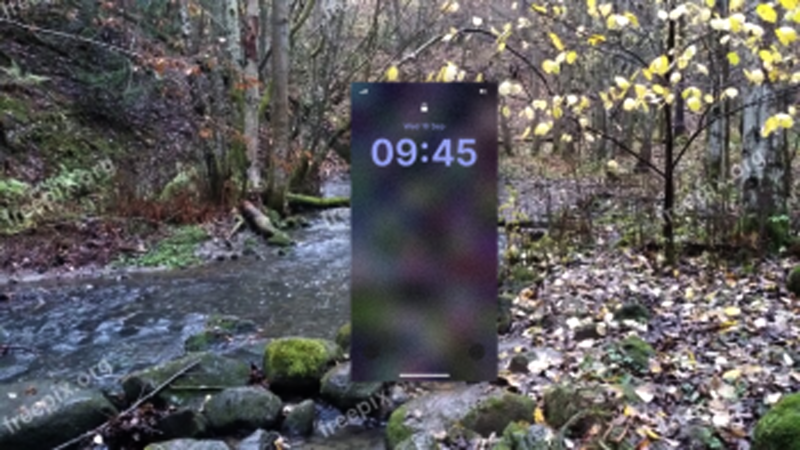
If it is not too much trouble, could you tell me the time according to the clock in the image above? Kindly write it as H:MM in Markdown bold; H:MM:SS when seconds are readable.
**9:45**
